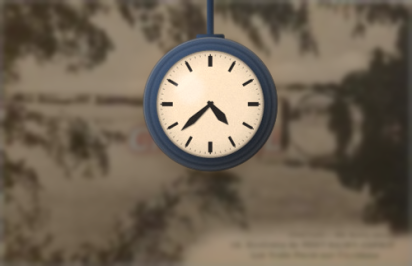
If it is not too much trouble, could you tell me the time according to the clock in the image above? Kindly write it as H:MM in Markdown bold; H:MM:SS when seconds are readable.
**4:38**
